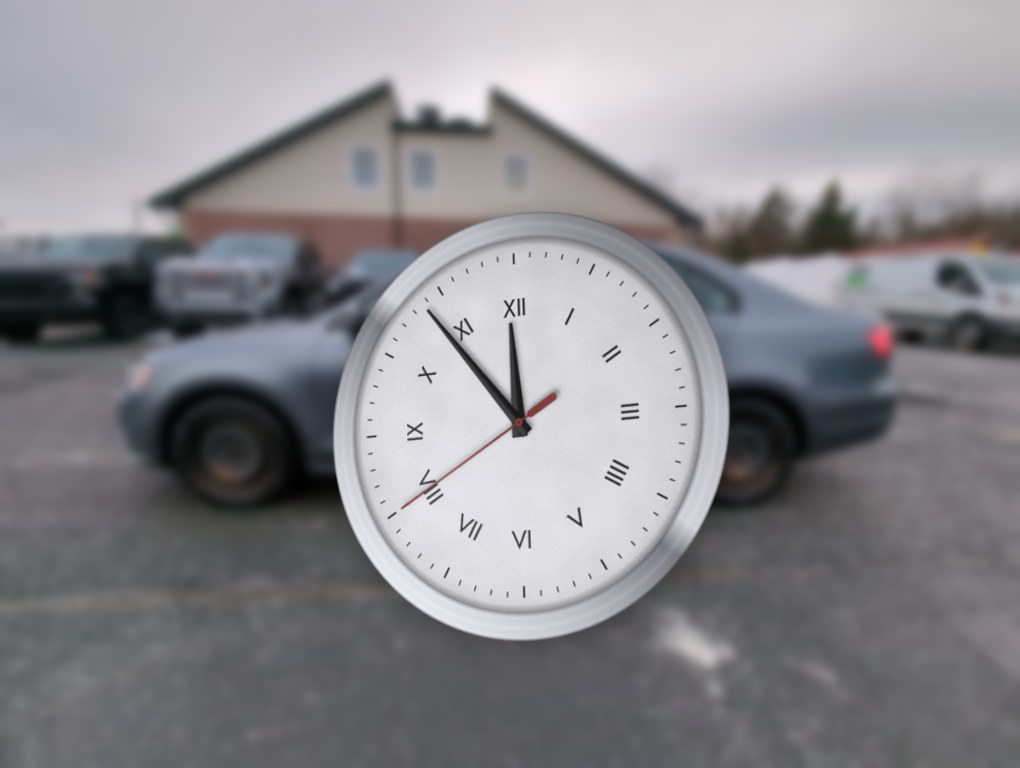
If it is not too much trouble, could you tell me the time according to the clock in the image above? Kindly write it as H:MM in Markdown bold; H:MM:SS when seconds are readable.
**11:53:40**
